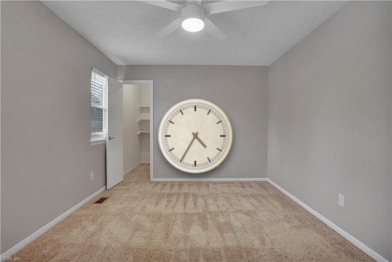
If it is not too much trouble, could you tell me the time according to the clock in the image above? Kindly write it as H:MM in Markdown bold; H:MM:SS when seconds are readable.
**4:35**
